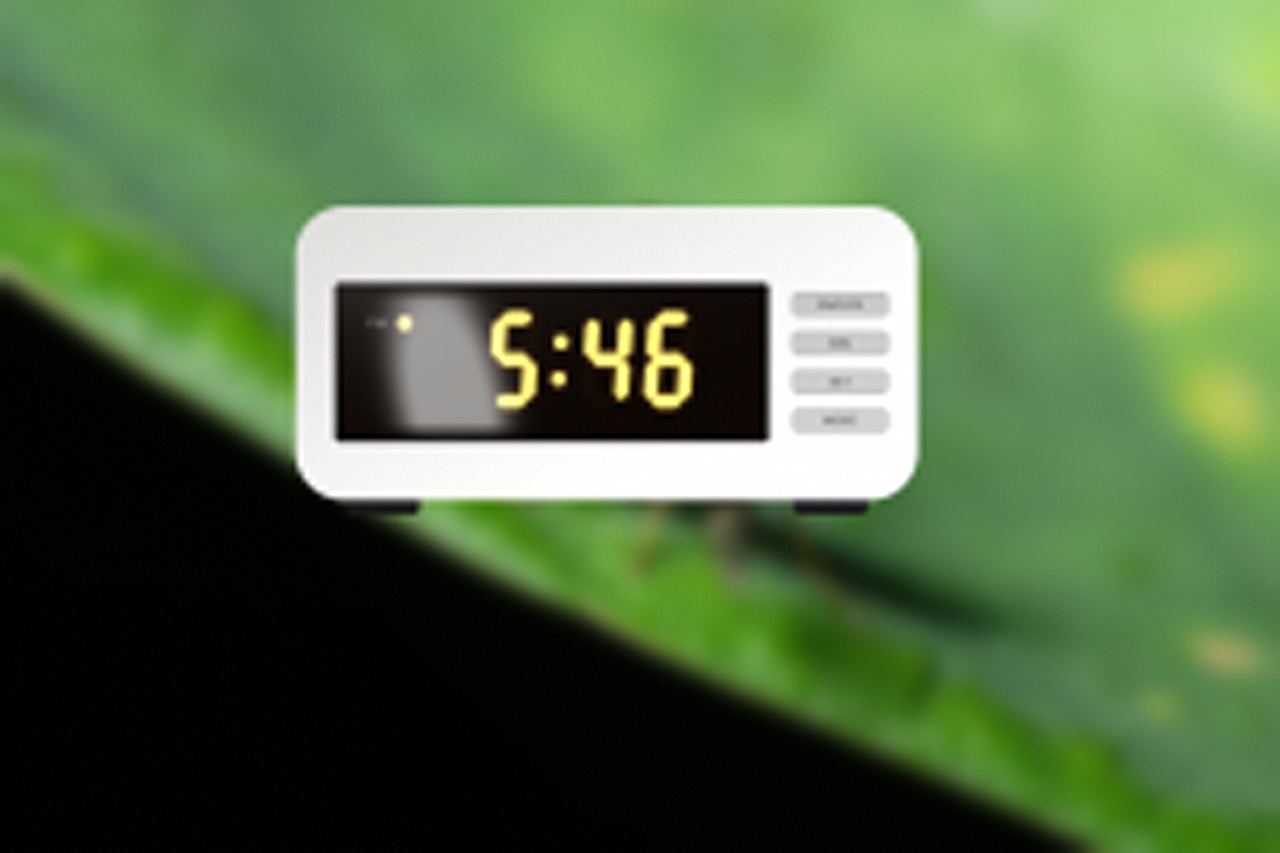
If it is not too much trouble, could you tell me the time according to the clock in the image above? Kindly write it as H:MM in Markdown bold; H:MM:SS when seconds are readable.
**5:46**
